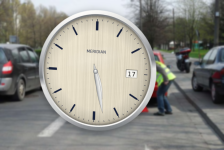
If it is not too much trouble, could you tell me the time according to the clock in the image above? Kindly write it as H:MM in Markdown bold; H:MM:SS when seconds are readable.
**5:28**
